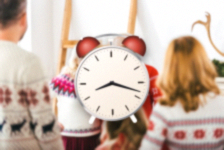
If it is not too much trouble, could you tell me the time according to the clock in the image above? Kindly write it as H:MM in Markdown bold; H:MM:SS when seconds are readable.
**8:18**
